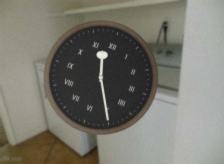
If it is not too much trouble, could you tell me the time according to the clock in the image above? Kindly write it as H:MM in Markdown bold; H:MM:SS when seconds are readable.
**11:25**
